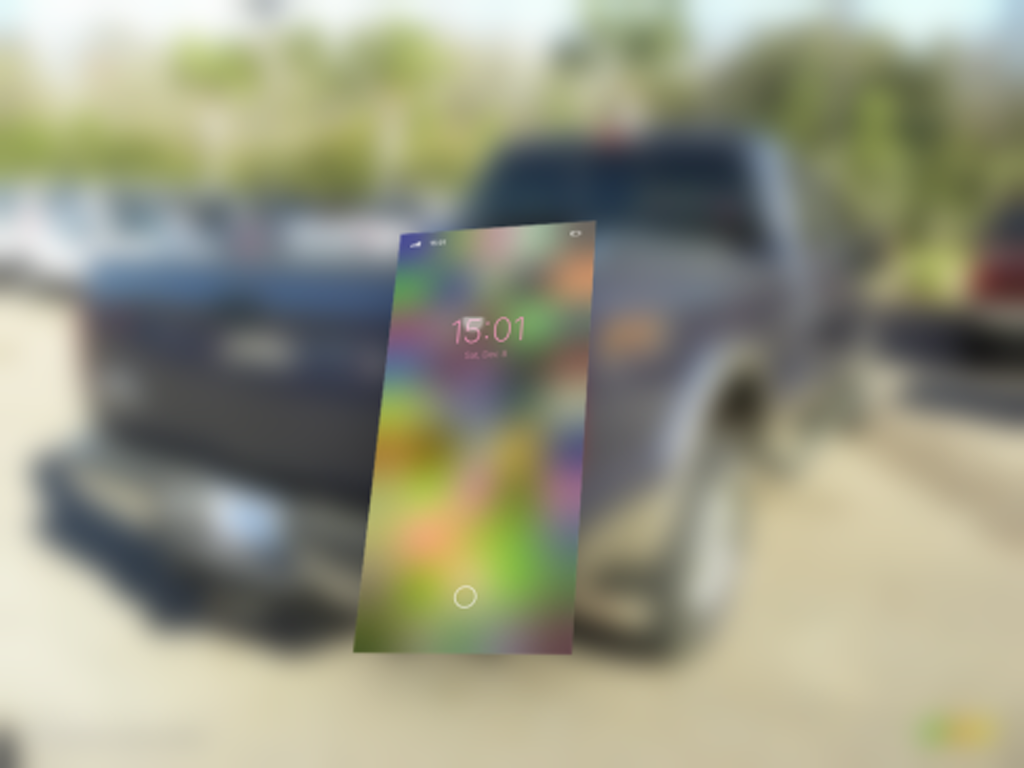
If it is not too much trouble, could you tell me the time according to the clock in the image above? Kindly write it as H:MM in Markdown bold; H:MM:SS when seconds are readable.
**15:01**
